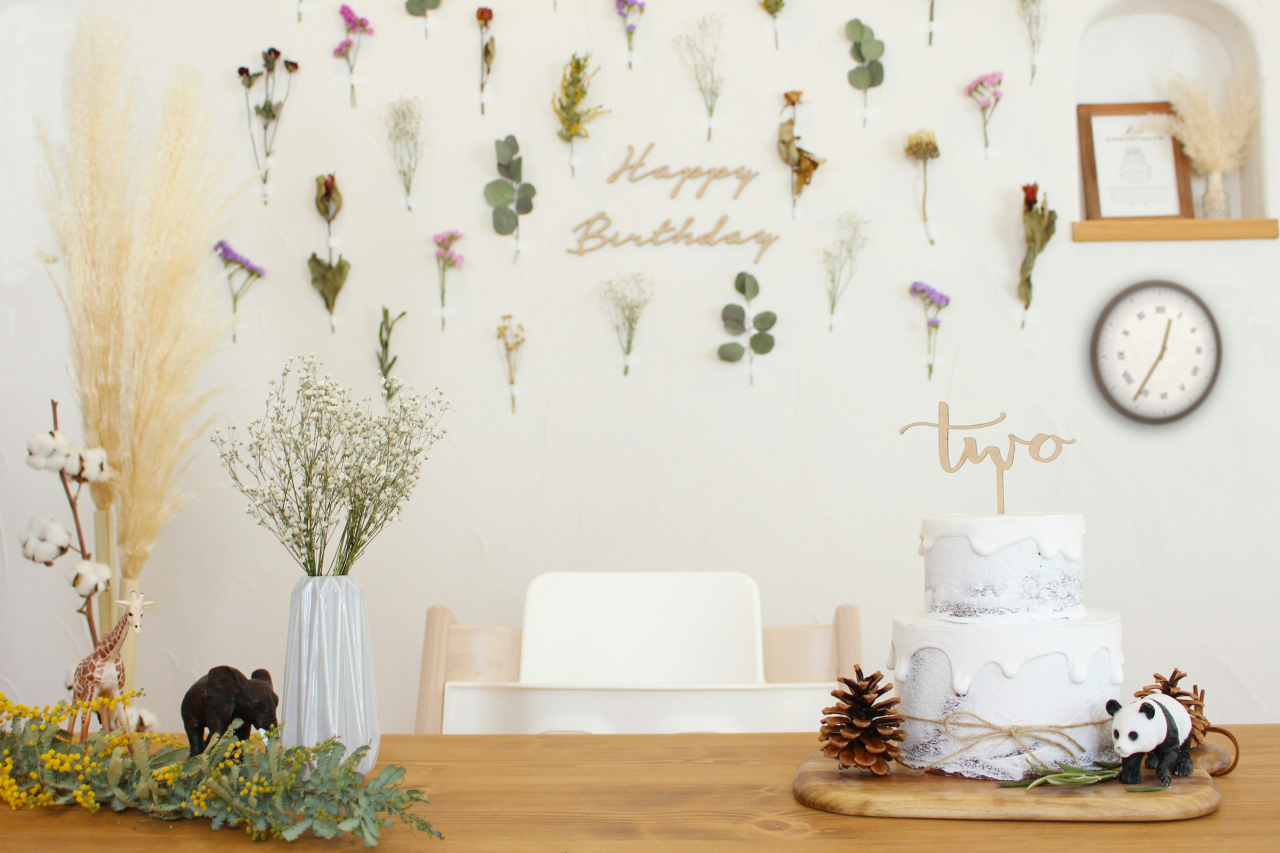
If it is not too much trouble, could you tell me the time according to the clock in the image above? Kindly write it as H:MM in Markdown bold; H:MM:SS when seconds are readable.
**12:36**
